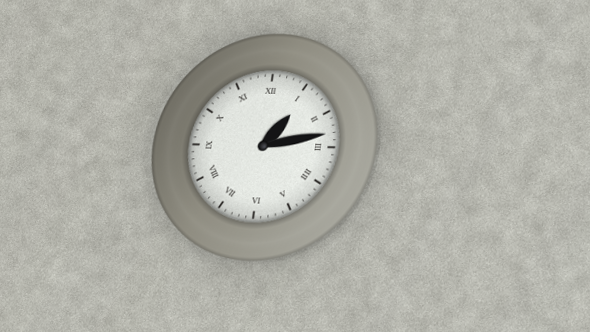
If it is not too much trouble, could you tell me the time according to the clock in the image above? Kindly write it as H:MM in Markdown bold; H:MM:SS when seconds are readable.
**1:13**
